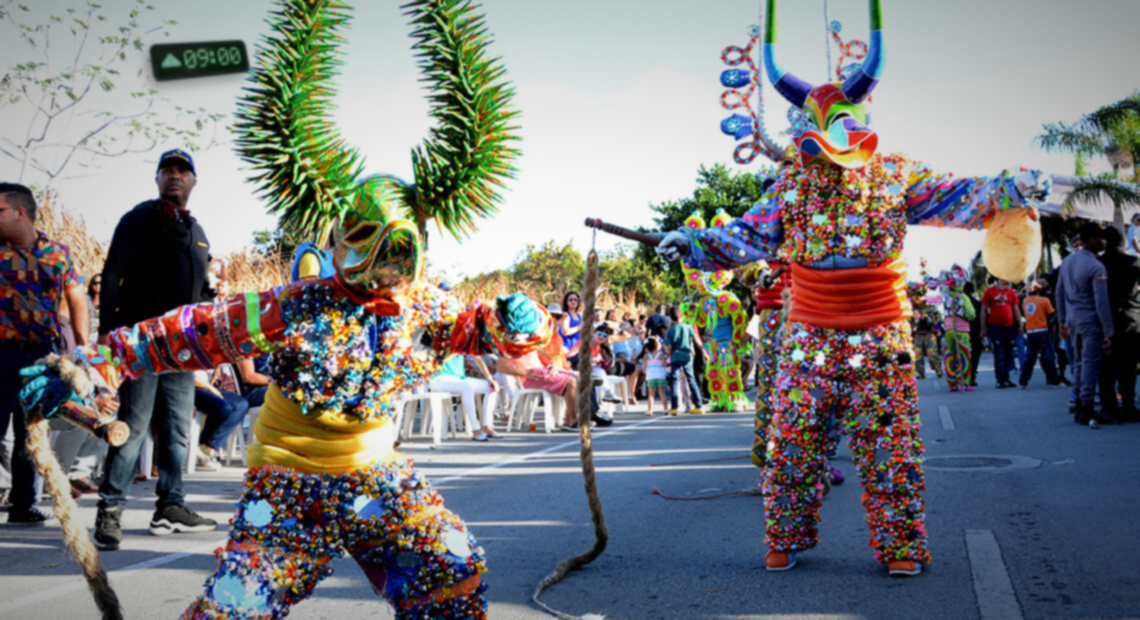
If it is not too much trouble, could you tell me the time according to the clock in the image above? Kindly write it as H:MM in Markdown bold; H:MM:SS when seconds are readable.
**9:00**
